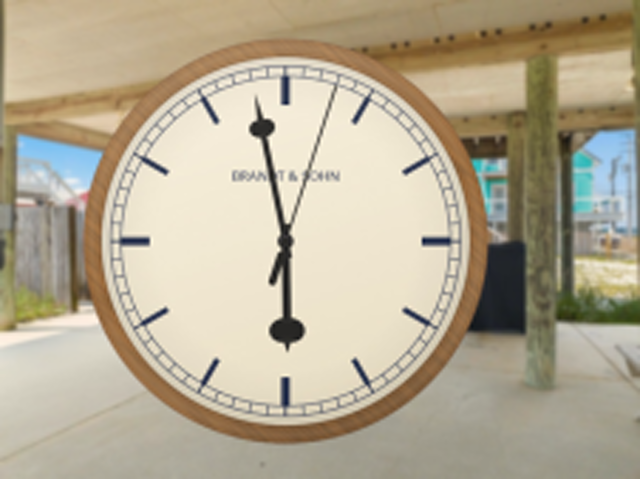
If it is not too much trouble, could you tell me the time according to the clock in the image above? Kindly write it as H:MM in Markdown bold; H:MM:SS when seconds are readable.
**5:58:03**
